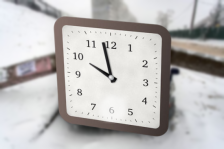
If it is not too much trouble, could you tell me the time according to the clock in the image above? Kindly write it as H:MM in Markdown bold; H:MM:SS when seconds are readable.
**9:58**
